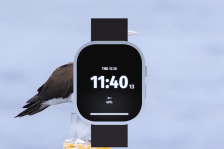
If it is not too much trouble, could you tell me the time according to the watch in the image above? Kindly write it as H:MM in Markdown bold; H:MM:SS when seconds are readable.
**11:40**
